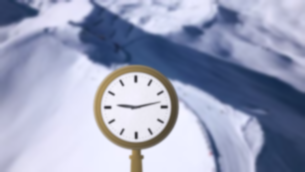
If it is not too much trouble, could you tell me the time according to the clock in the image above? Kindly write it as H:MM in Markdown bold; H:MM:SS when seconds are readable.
**9:13**
